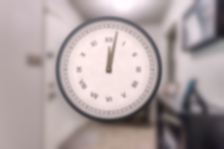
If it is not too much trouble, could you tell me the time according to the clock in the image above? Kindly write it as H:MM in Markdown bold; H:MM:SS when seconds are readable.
**12:02**
